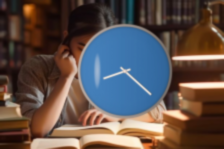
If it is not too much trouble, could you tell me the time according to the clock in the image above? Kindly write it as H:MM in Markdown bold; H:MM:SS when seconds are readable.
**8:22**
